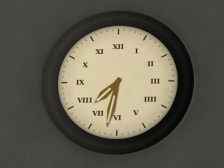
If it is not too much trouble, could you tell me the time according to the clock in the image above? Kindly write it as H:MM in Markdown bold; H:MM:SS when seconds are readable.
**7:32**
